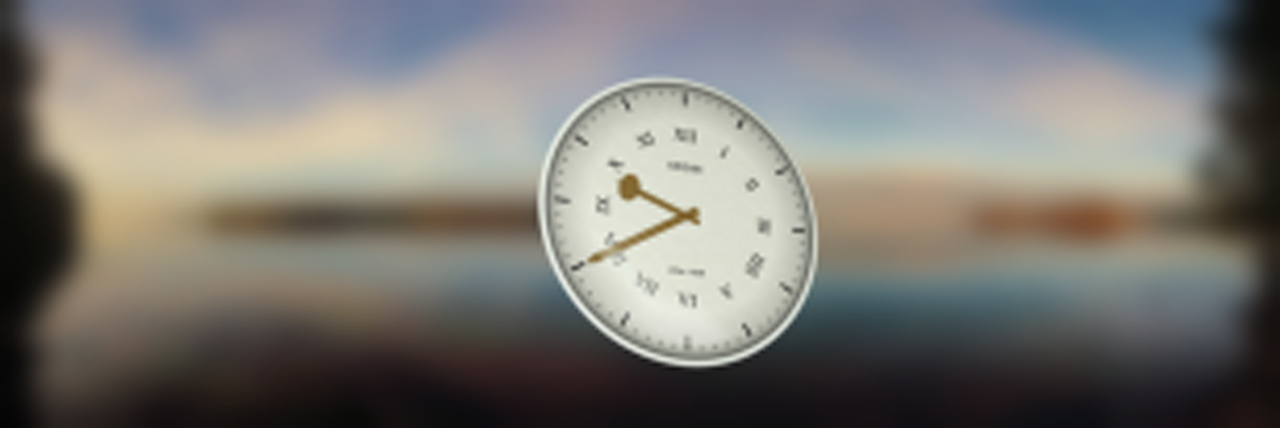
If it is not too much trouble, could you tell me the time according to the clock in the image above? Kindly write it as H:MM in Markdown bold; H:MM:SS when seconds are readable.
**9:40**
